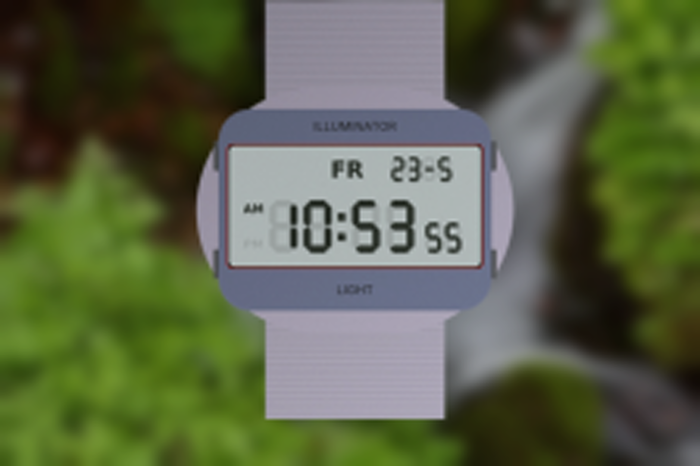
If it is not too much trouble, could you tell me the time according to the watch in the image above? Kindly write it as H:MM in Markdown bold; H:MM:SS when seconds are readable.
**10:53:55**
